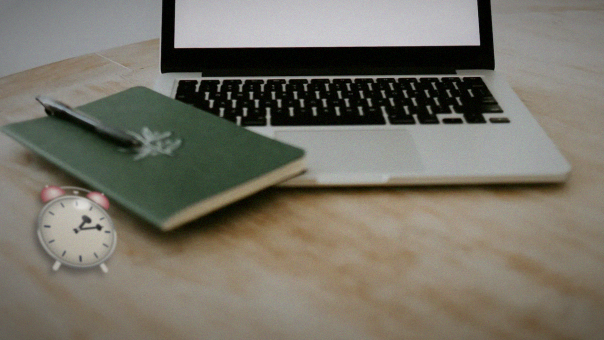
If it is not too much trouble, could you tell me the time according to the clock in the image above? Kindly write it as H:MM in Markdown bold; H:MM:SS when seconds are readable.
**1:13**
